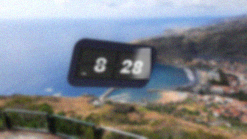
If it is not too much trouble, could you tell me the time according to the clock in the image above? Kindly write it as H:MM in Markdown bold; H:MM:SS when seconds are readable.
**8:28**
